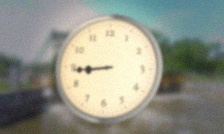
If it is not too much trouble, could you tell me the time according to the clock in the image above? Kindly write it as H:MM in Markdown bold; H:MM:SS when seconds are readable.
**8:44**
